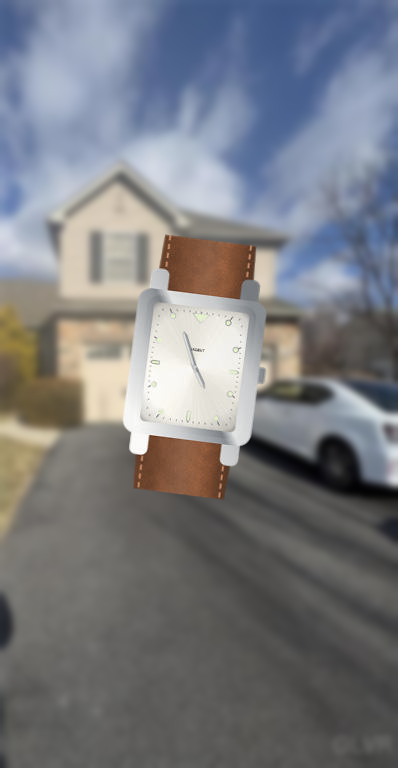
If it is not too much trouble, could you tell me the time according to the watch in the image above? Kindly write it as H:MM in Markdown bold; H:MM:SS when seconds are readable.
**4:56**
